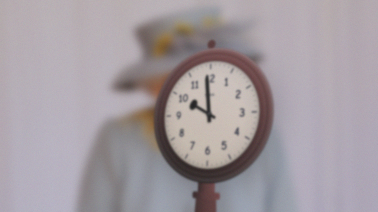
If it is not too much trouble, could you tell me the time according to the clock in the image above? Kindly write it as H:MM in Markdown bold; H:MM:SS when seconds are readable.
**9:59**
